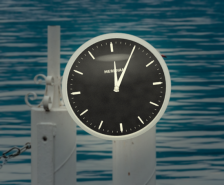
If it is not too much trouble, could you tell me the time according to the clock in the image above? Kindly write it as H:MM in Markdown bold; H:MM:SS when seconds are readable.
**12:05**
